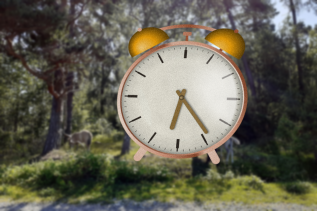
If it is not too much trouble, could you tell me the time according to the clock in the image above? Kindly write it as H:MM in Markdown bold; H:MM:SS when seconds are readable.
**6:24**
